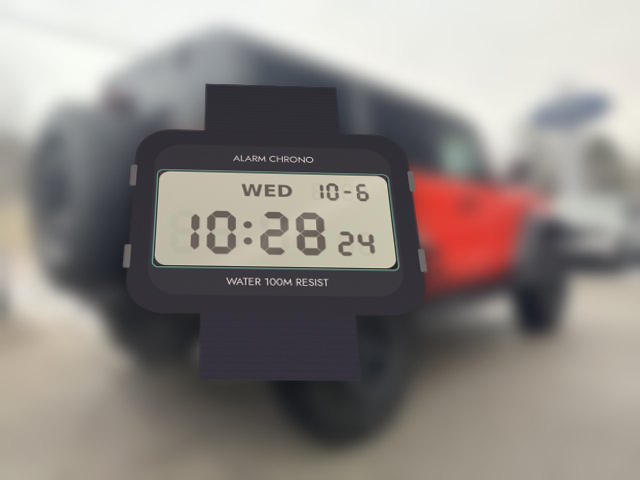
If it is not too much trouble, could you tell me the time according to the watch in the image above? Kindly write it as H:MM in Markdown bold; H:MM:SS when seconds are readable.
**10:28:24**
